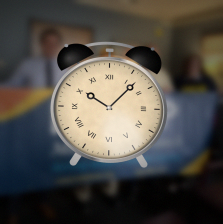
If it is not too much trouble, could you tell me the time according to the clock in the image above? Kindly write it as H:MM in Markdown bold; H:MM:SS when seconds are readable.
**10:07**
